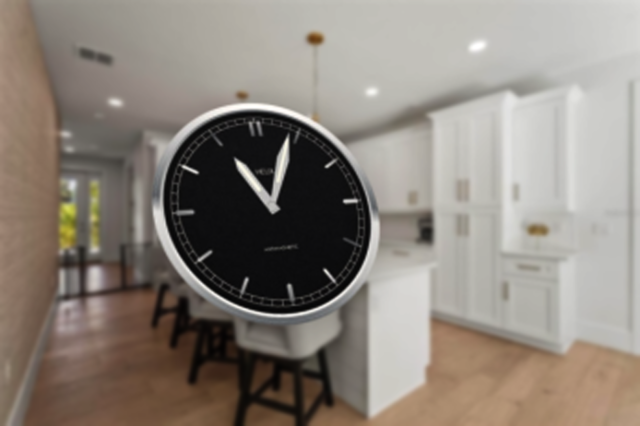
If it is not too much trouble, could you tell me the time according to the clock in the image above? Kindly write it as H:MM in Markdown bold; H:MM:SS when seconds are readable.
**11:04**
